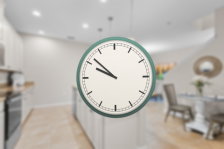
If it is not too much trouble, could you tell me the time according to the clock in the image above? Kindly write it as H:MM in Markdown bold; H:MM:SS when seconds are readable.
**9:52**
